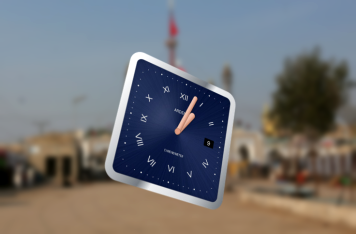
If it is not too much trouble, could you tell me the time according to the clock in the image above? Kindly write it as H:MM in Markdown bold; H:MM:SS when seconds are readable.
**1:03**
